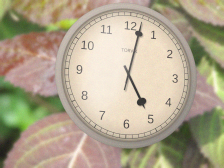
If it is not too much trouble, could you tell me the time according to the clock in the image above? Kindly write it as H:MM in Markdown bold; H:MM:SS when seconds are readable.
**5:02:02**
